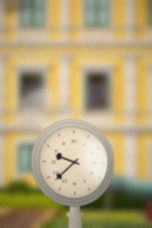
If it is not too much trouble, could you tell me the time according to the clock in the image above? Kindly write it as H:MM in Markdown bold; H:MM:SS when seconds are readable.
**9:38**
